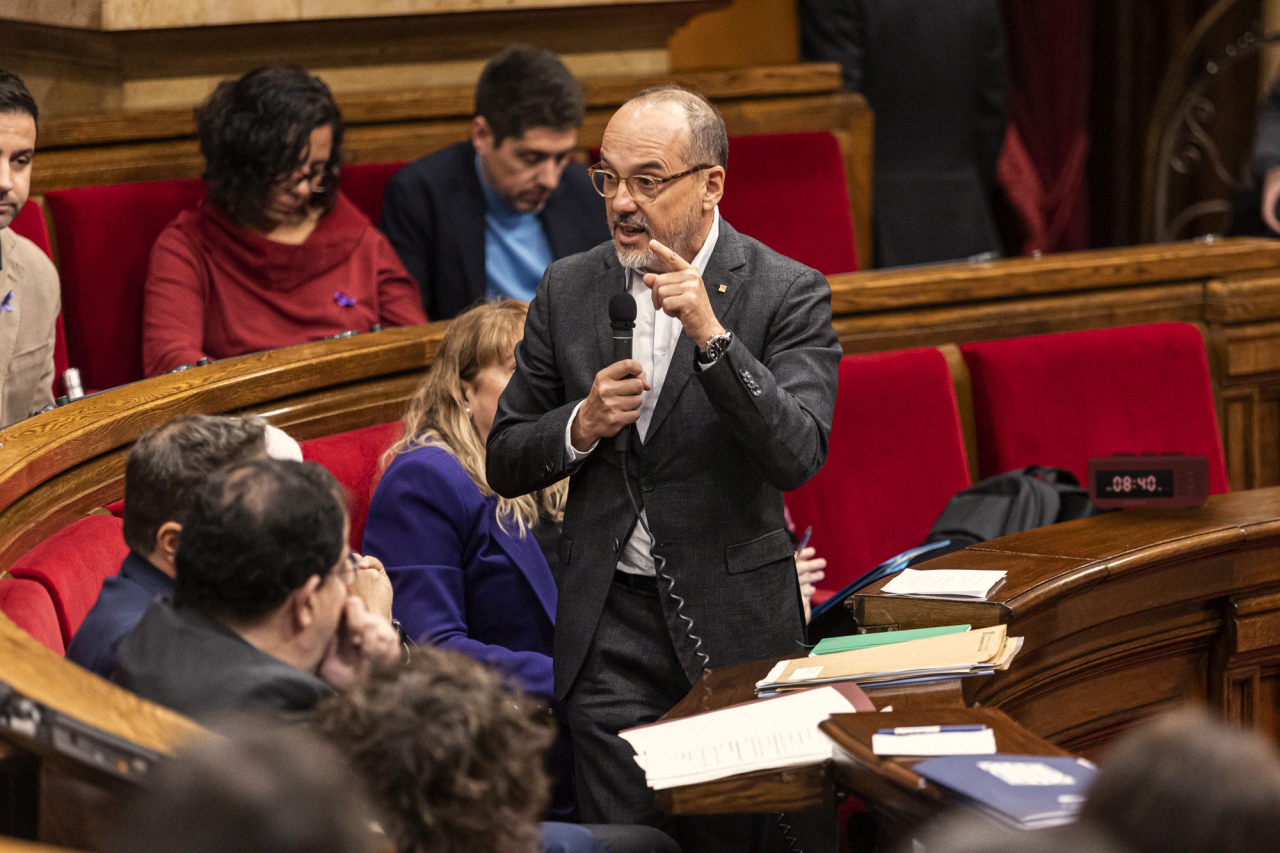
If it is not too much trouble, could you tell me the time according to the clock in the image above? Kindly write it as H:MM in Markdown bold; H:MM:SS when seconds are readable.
**8:40**
